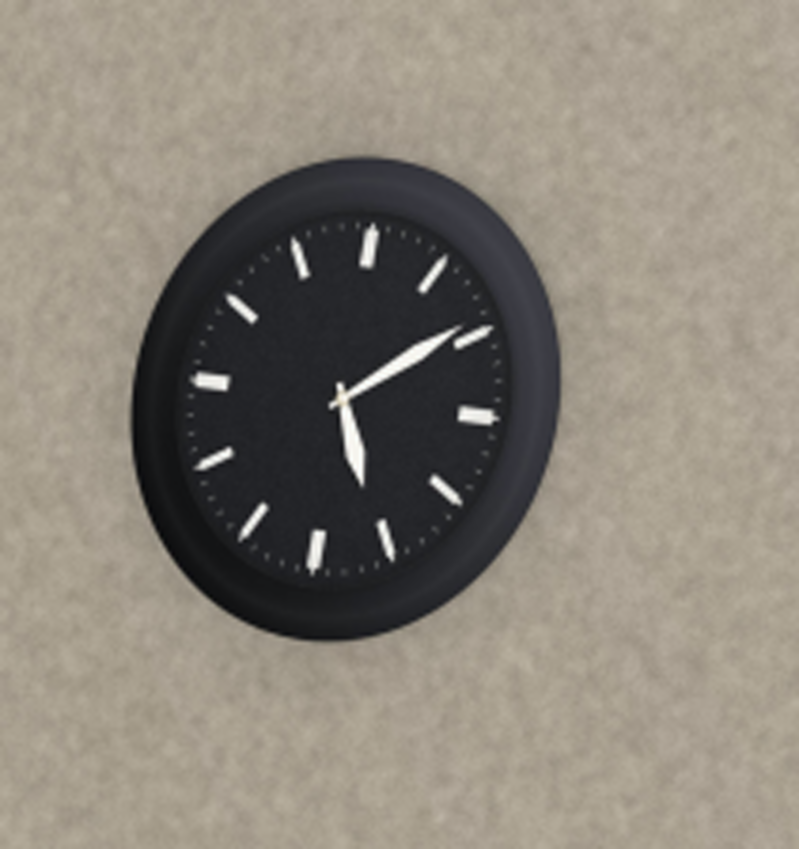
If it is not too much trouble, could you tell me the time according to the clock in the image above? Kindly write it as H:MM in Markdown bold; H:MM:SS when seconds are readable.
**5:09**
